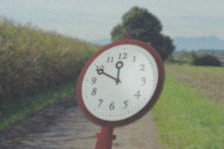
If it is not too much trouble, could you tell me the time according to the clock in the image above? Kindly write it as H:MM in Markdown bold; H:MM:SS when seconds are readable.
**11:49**
